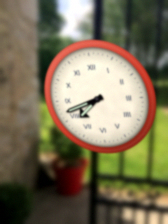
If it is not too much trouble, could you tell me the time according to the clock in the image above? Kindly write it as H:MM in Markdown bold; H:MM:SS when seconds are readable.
**7:42**
